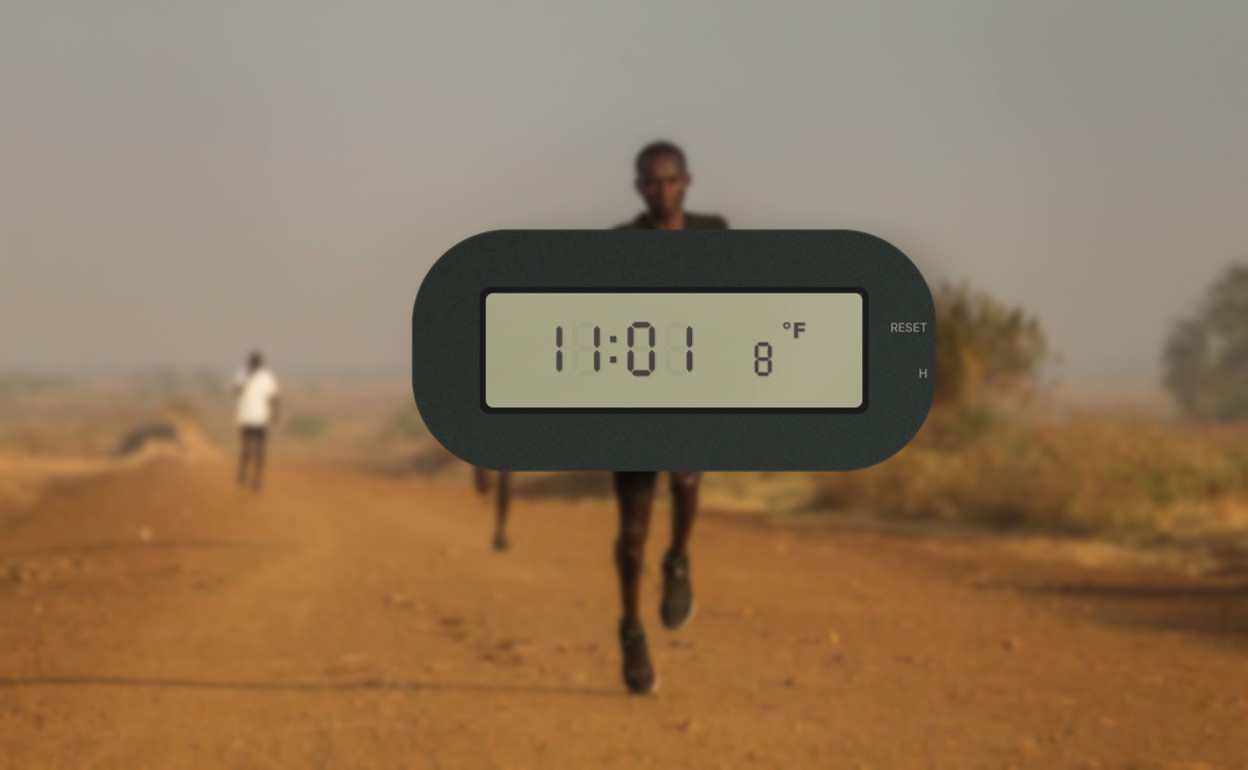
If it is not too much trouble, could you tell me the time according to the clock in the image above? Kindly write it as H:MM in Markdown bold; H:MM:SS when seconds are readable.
**11:01**
